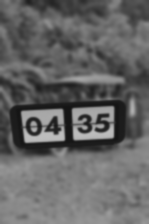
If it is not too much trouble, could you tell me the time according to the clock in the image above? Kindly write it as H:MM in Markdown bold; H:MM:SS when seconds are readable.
**4:35**
